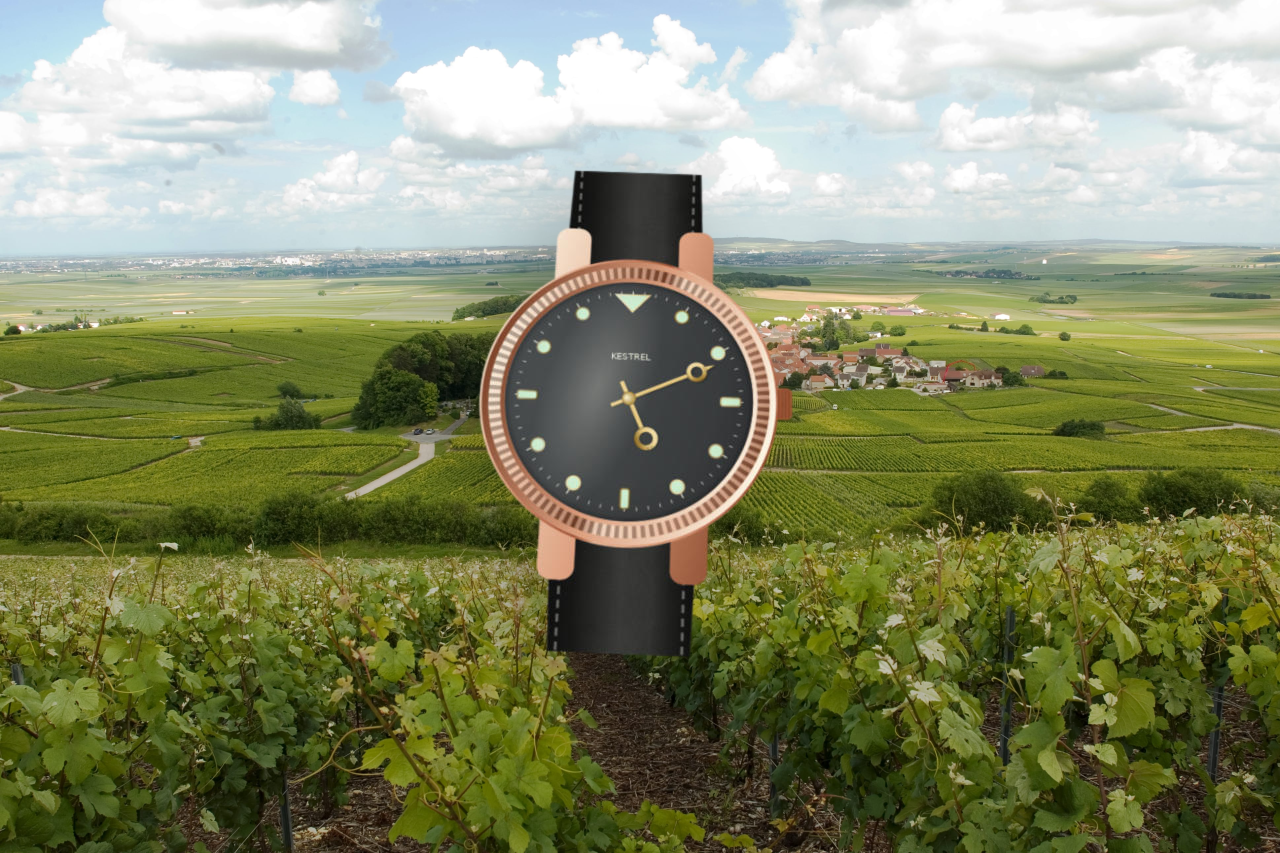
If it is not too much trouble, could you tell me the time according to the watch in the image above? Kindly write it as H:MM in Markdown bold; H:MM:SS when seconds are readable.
**5:11**
